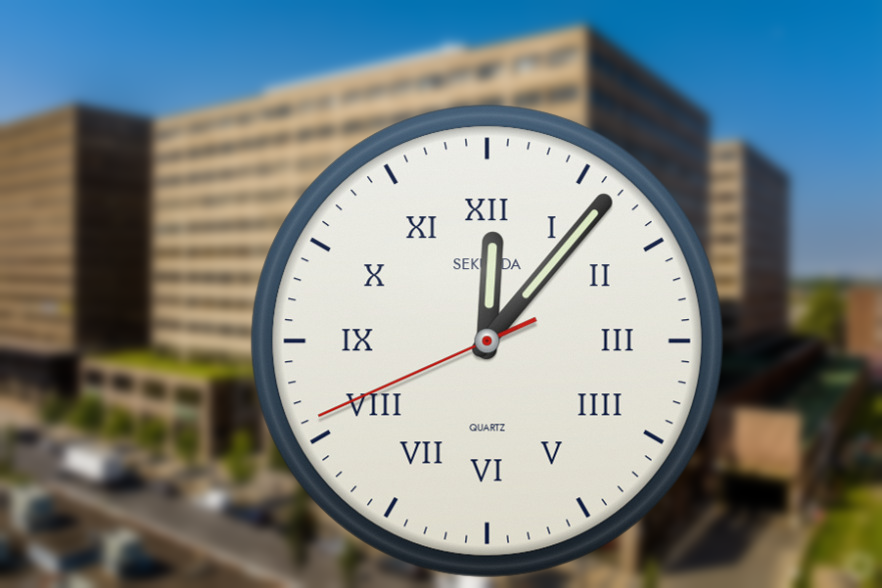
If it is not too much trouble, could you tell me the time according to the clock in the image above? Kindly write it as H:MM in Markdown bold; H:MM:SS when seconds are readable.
**12:06:41**
